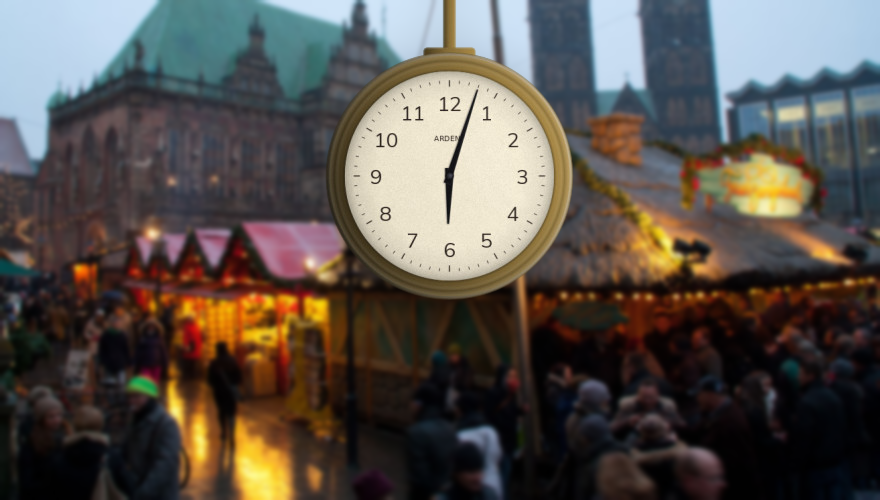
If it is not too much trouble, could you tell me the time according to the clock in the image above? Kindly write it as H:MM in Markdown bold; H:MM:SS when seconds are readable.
**6:03**
